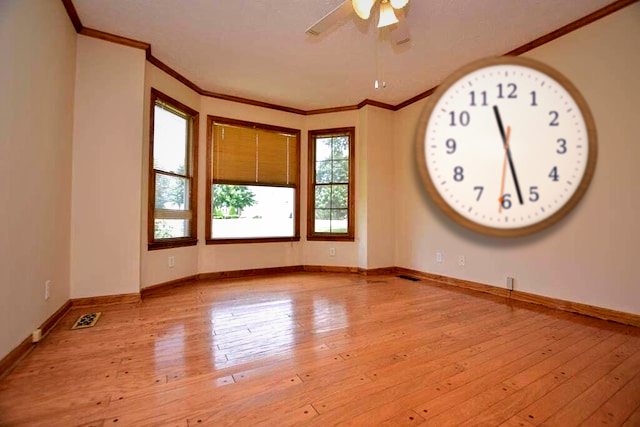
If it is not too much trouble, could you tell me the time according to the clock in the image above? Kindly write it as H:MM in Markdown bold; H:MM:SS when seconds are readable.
**11:27:31**
